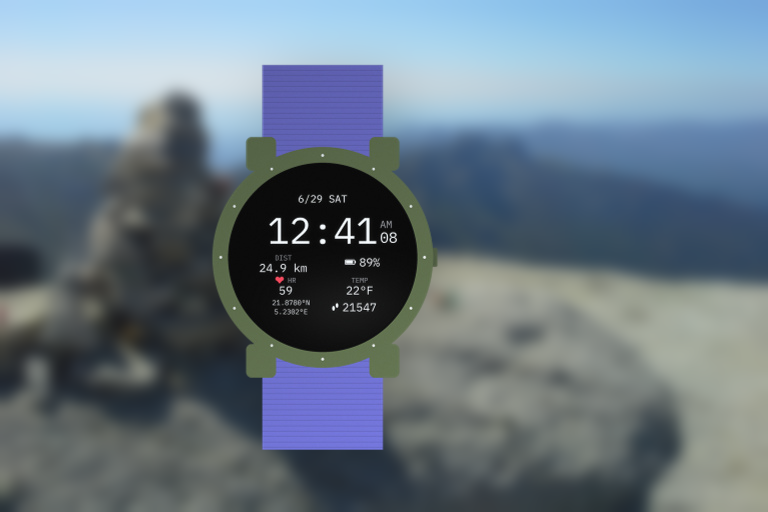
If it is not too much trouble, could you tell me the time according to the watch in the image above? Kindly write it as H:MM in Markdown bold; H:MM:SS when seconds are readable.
**12:41:08**
